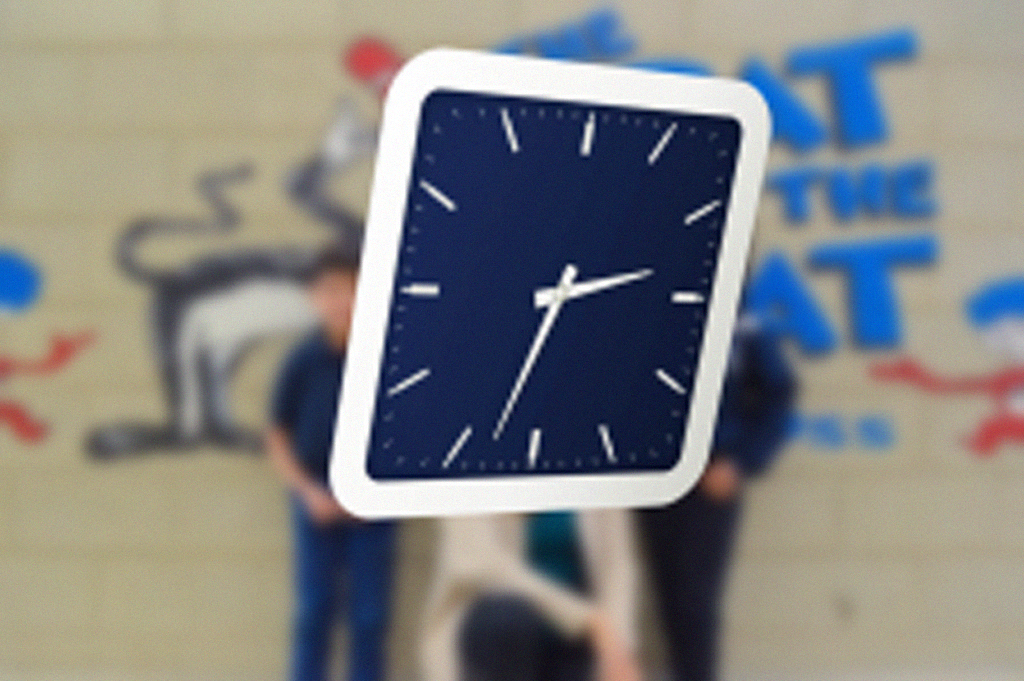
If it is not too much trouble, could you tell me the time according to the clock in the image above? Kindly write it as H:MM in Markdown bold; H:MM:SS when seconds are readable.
**2:33**
